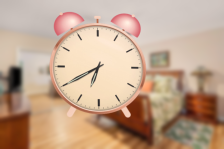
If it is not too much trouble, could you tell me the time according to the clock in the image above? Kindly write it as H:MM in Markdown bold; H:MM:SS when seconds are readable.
**6:40**
